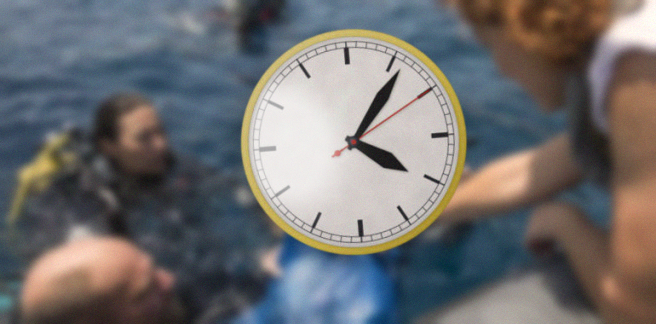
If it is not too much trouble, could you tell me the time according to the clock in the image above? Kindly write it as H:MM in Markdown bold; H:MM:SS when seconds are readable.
**4:06:10**
